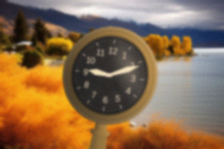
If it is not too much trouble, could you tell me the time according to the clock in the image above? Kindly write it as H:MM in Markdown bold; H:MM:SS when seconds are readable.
**9:11**
